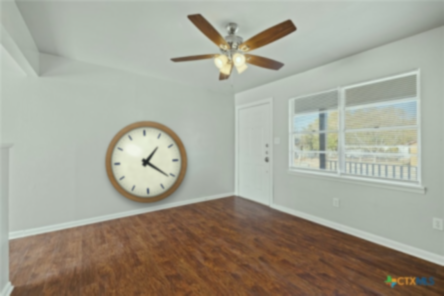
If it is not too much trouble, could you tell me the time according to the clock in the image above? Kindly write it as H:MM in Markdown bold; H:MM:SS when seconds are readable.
**1:21**
